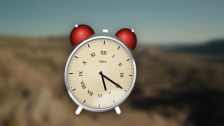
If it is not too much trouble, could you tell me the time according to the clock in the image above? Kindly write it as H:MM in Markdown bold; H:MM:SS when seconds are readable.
**5:20**
